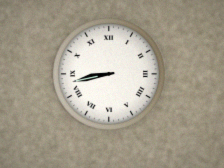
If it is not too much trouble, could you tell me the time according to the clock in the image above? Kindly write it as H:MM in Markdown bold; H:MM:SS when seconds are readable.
**8:43**
